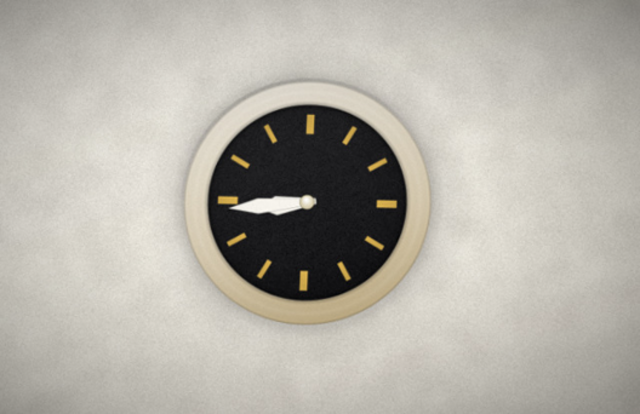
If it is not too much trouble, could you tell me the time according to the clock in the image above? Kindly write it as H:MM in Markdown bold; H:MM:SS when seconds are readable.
**8:44**
